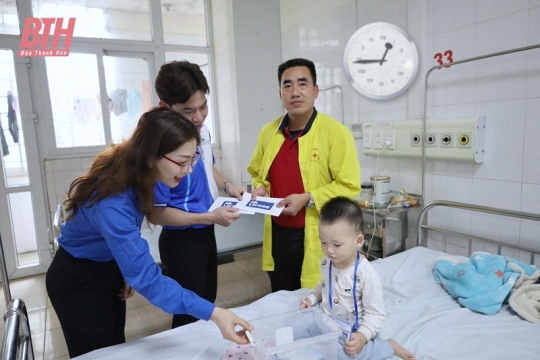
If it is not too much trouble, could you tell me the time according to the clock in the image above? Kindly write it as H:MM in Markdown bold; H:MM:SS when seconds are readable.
**12:44**
